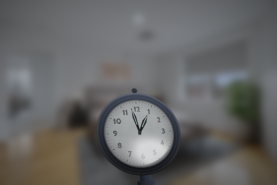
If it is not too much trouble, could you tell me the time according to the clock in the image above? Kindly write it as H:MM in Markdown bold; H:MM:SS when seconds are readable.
**12:58**
